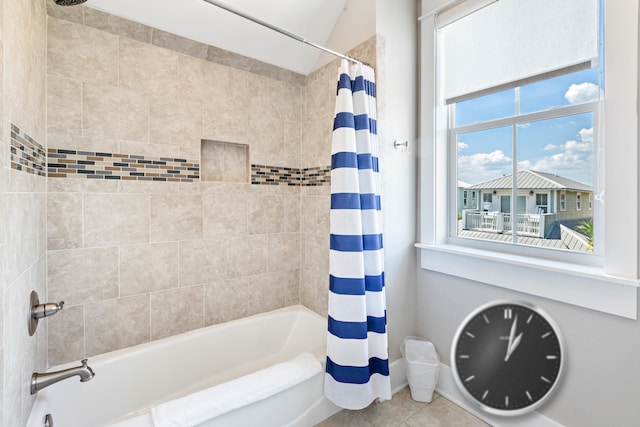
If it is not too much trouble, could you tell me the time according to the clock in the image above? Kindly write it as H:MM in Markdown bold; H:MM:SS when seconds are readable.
**1:02**
